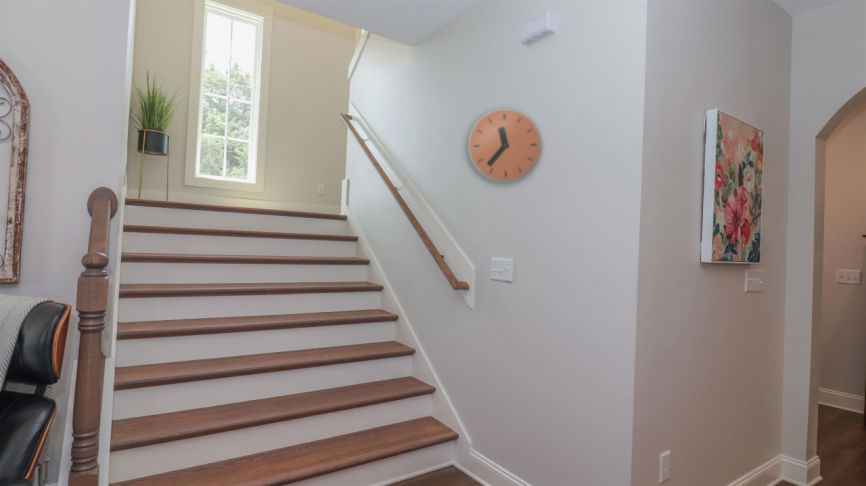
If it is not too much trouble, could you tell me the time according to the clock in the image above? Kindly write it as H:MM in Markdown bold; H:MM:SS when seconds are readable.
**11:37**
